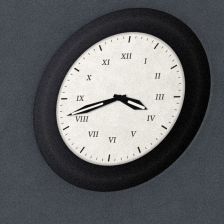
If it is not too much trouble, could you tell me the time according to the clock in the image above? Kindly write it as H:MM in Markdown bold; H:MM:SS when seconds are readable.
**3:42**
